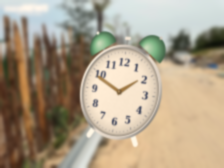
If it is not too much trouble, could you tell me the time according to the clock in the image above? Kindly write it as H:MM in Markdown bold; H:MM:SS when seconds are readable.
**1:49**
